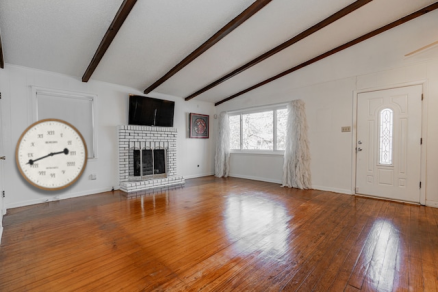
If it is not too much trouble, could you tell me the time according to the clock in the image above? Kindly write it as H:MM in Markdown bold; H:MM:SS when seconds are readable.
**2:42**
